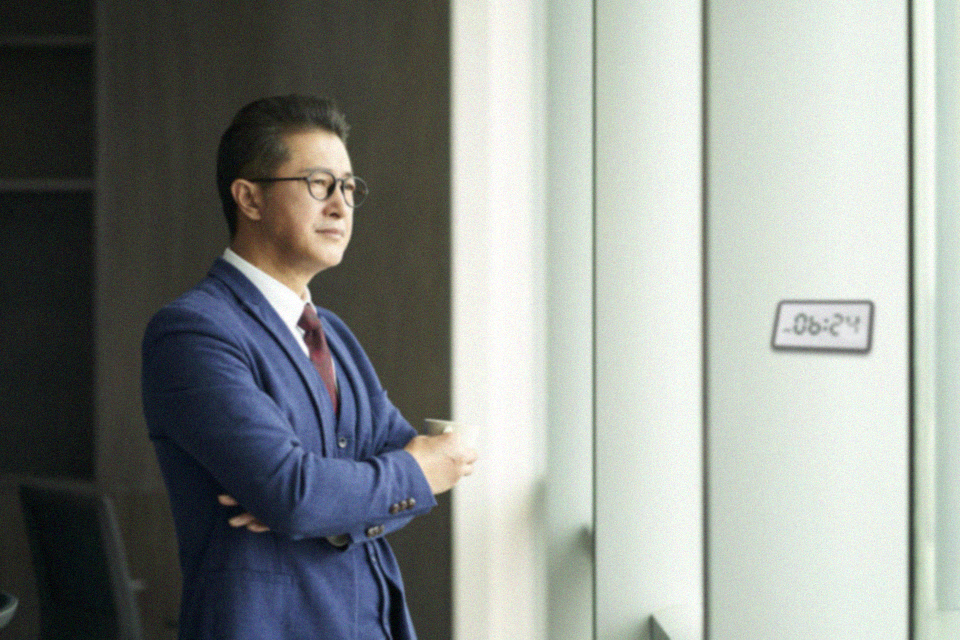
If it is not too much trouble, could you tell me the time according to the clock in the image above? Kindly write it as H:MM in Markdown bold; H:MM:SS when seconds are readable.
**6:24**
